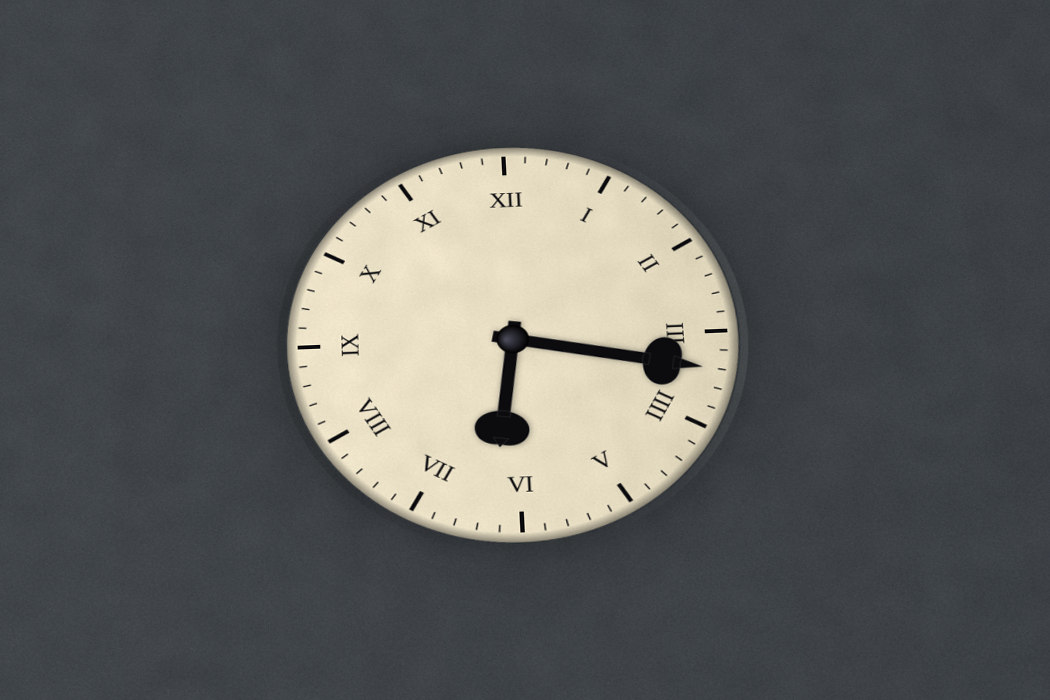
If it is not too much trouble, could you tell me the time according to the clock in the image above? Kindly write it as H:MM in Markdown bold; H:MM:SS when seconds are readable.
**6:17**
